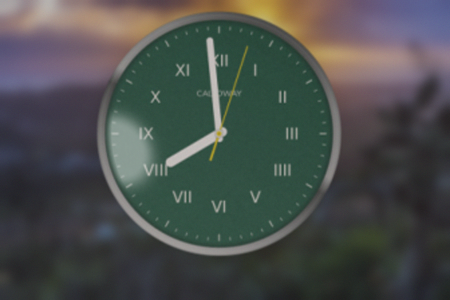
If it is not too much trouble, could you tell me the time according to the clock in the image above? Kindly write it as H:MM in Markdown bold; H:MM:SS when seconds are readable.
**7:59:03**
